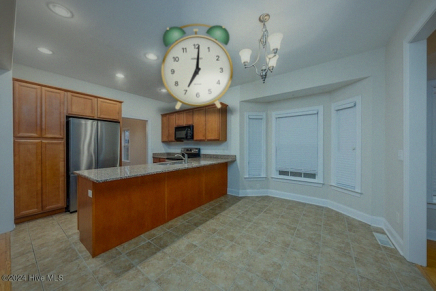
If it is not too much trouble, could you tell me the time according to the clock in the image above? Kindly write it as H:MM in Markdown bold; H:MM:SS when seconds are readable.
**7:01**
